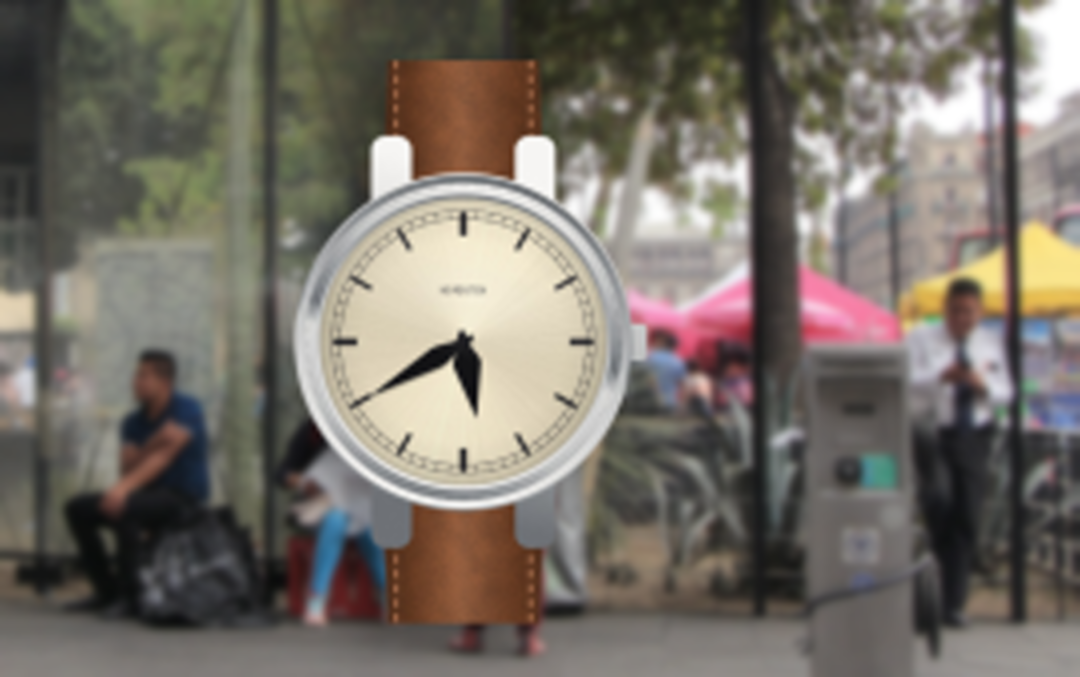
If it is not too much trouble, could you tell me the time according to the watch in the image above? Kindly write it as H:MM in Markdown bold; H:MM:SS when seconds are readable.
**5:40**
